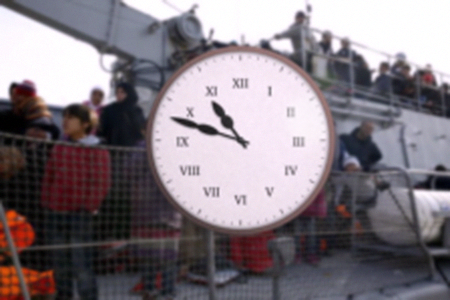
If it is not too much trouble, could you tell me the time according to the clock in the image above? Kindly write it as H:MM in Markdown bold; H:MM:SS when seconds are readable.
**10:48**
